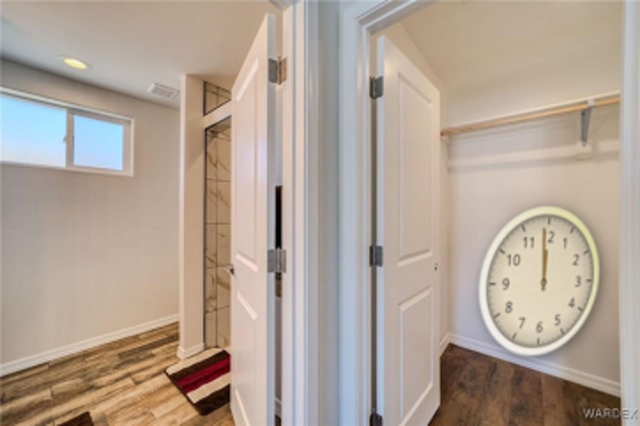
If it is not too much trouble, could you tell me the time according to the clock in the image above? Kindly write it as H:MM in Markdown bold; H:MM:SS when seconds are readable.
**11:59**
